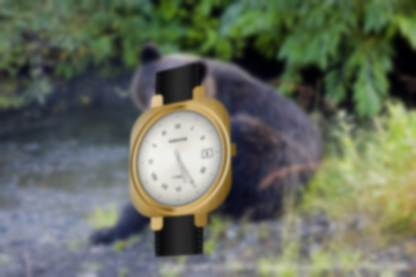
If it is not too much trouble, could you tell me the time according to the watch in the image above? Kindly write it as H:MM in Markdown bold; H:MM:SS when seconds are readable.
**5:25**
